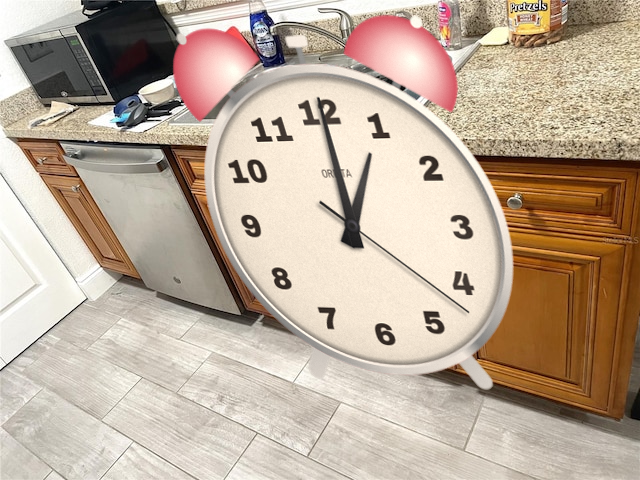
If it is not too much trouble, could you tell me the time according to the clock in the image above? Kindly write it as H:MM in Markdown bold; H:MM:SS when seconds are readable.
**1:00:22**
